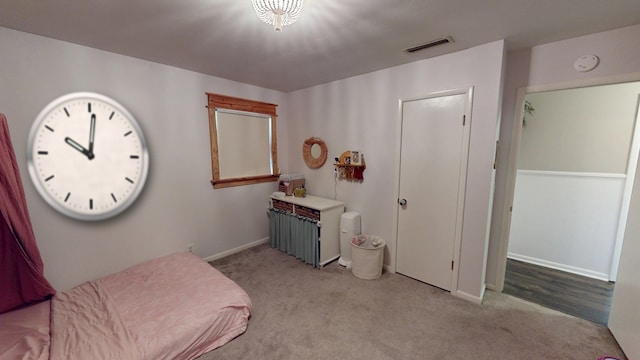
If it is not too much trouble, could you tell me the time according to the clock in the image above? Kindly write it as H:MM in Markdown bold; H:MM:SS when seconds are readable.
**10:01**
